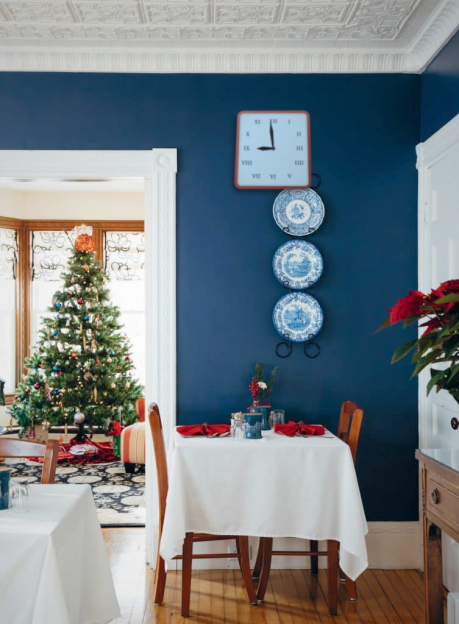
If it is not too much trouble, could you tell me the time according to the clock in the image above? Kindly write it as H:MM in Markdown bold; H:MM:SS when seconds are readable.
**8:59**
